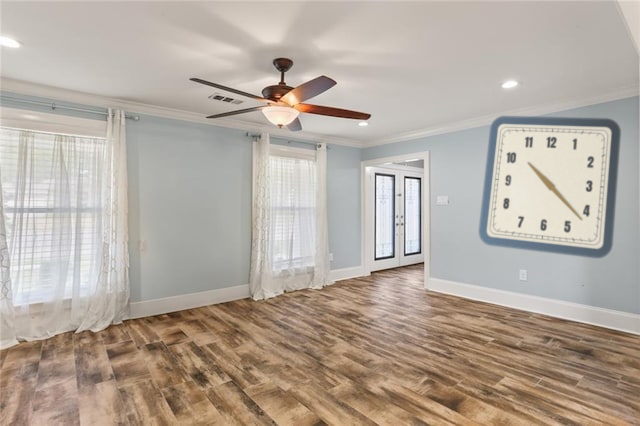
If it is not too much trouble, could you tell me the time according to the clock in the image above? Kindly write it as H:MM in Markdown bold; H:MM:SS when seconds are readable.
**10:22**
